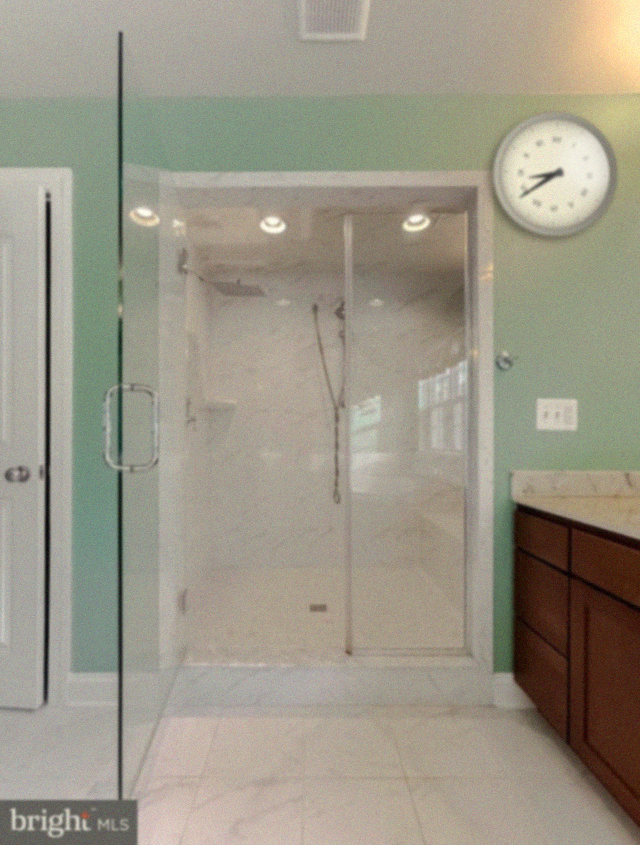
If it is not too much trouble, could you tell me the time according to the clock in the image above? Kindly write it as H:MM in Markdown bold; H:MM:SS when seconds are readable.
**8:39**
